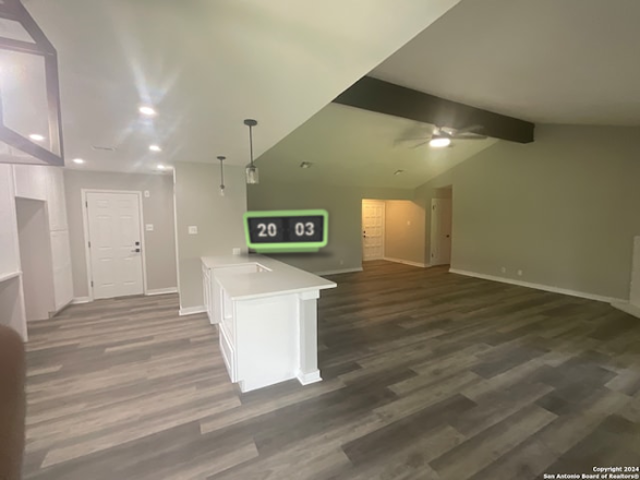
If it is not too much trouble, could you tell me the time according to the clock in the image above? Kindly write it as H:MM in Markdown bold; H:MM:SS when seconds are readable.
**20:03**
